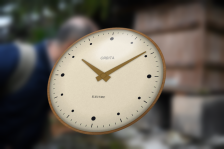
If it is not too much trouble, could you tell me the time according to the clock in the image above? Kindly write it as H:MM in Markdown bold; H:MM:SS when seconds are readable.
**10:09**
